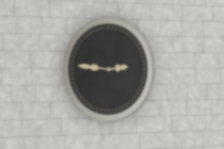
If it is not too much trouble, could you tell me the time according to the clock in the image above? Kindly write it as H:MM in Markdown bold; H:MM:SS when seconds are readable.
**2:46**
